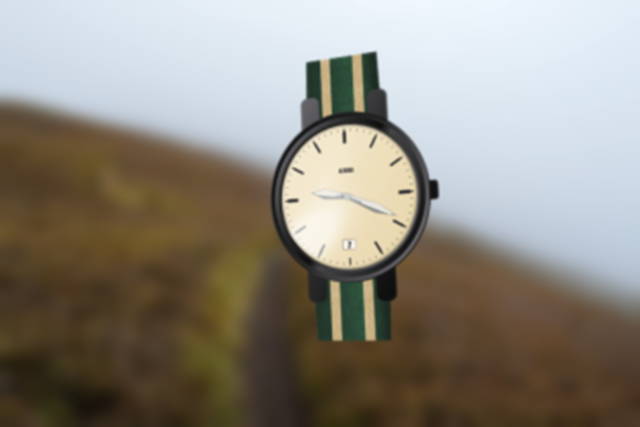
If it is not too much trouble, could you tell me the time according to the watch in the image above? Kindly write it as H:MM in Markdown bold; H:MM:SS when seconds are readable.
**9:19**
